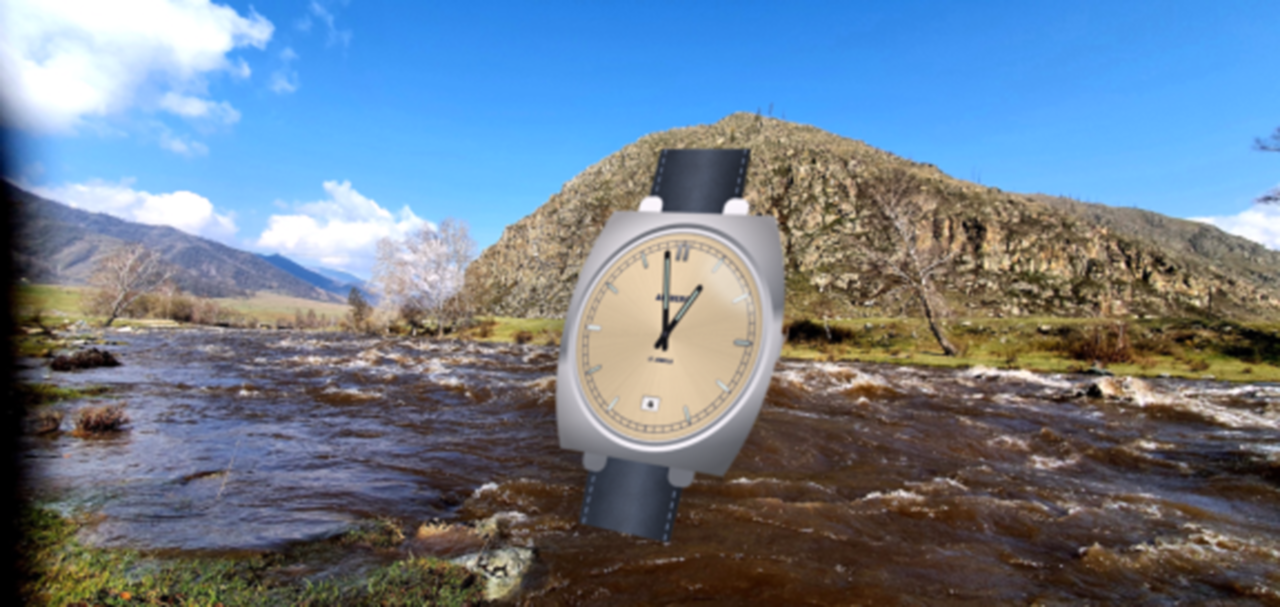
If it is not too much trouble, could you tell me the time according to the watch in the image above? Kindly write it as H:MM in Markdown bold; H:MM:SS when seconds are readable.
**12:58**
